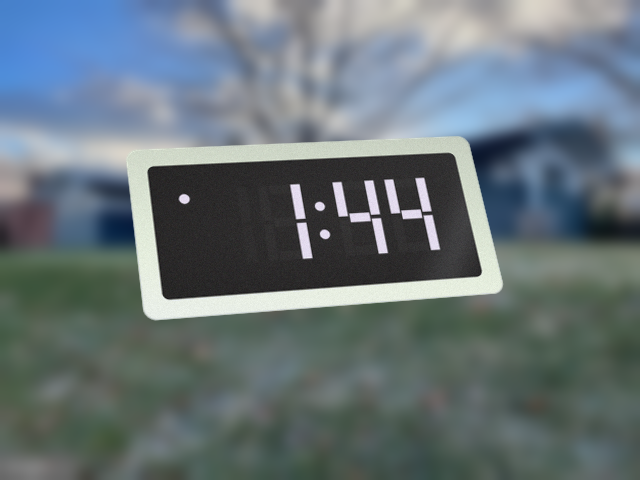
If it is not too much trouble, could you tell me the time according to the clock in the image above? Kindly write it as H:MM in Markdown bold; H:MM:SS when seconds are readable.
**1:44**
